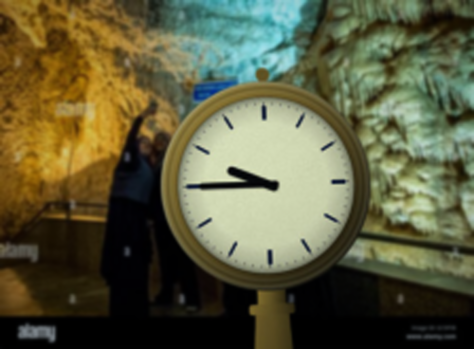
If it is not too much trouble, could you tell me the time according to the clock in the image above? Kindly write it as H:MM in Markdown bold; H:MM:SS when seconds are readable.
**9:45**
